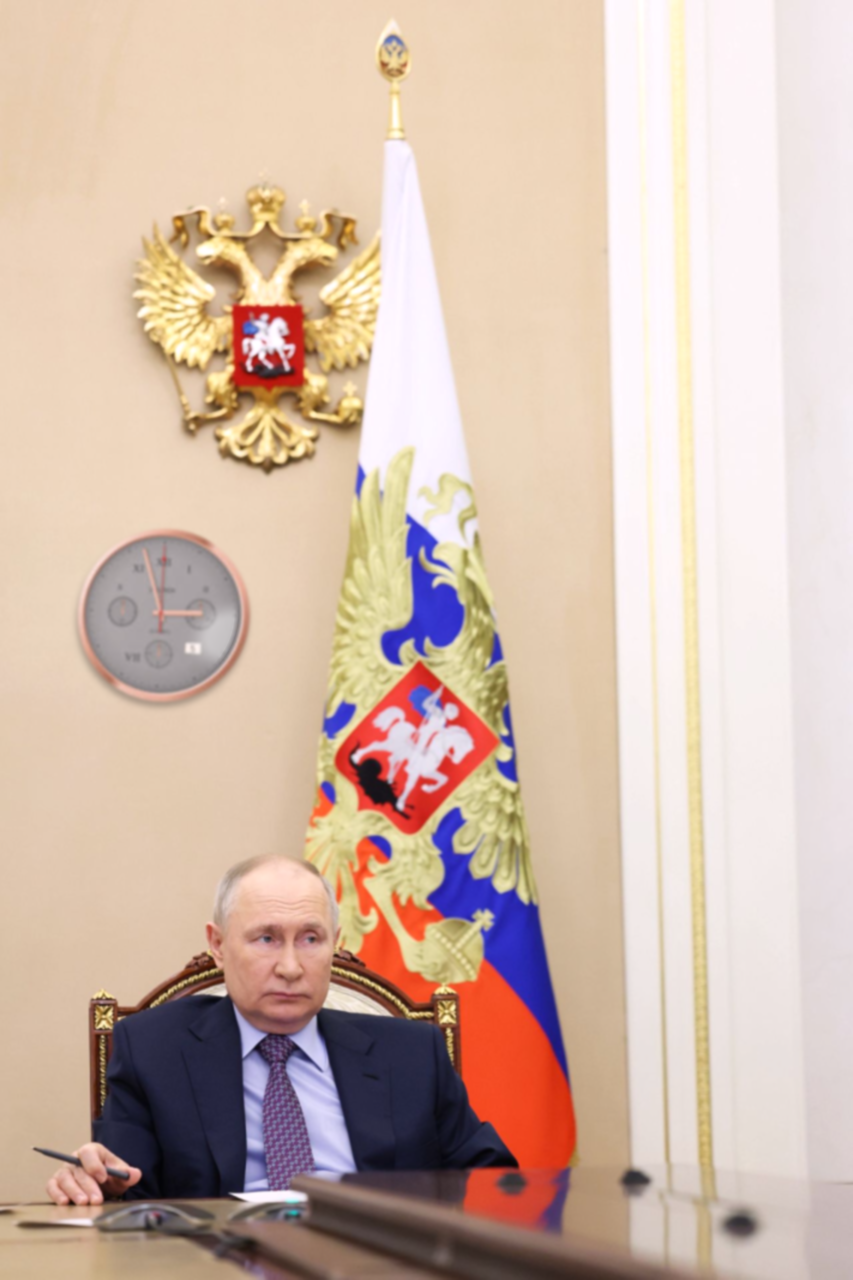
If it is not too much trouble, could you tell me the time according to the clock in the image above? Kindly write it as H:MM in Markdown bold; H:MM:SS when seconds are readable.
**2:57**
